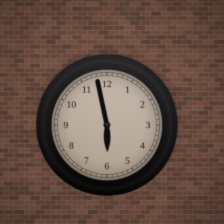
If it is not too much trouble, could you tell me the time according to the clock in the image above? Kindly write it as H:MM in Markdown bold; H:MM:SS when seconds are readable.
**5:58**
